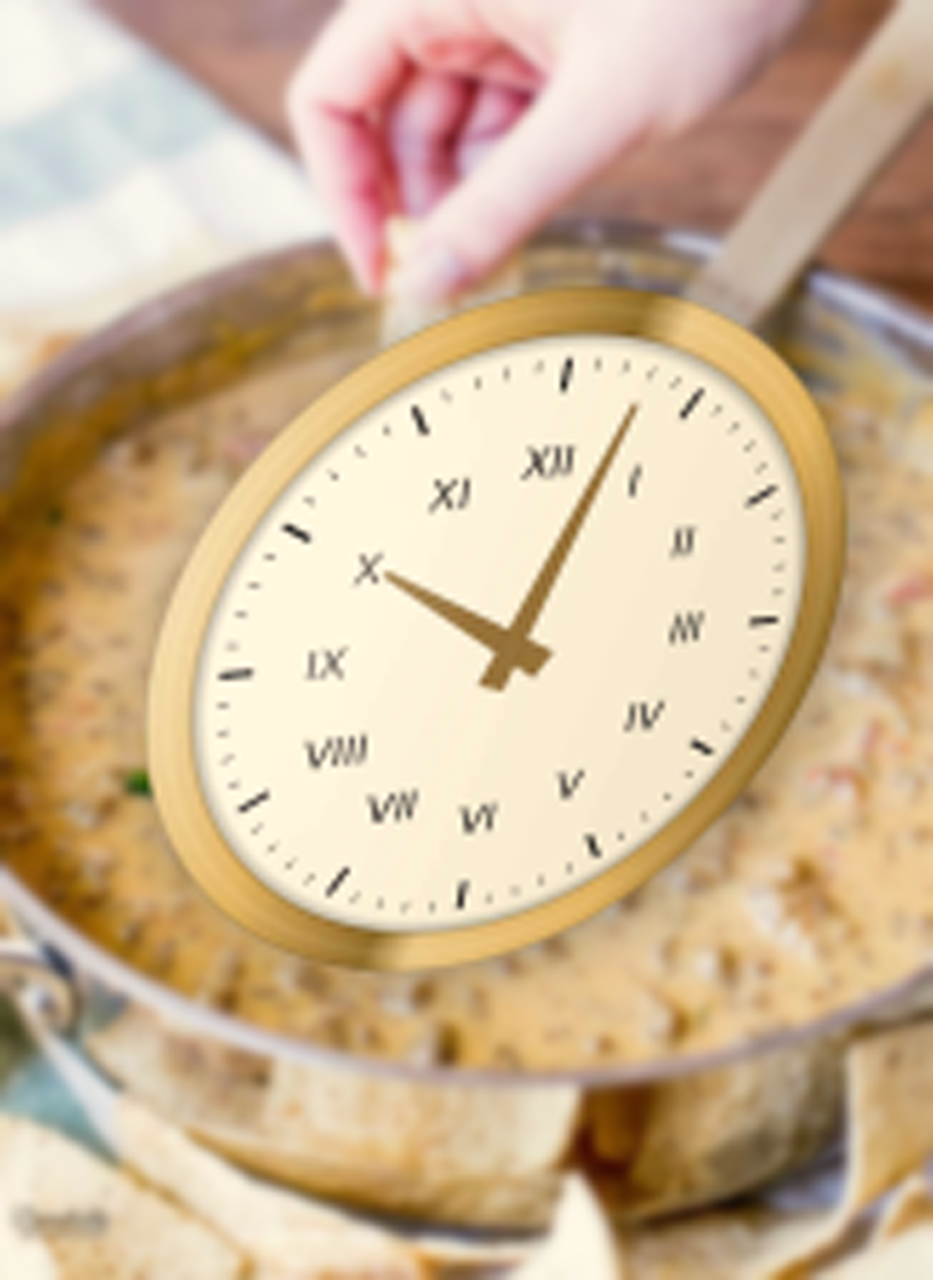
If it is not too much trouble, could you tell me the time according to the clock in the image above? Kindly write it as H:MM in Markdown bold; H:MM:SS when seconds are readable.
**10:03**
